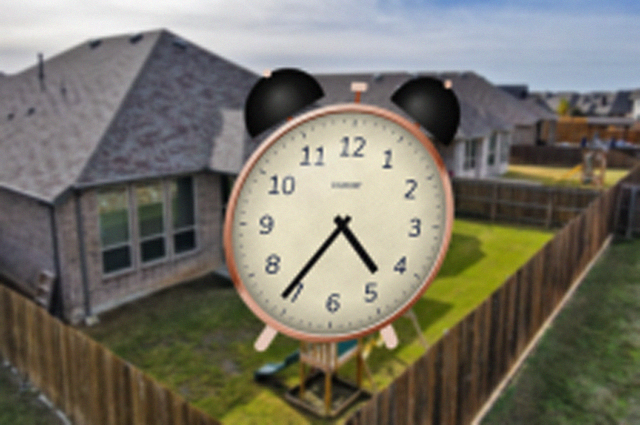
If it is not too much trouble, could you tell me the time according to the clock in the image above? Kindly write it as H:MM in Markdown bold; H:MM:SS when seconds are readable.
**4:36**
